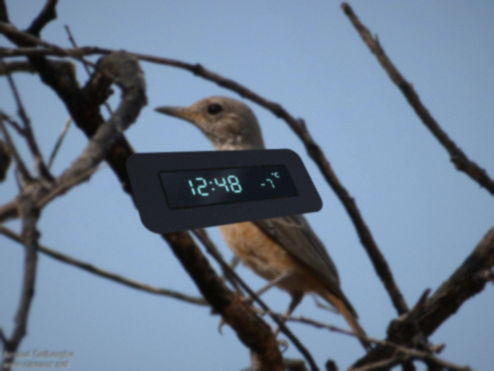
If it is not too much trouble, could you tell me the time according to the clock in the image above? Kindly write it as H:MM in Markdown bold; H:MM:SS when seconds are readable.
**12:48**
